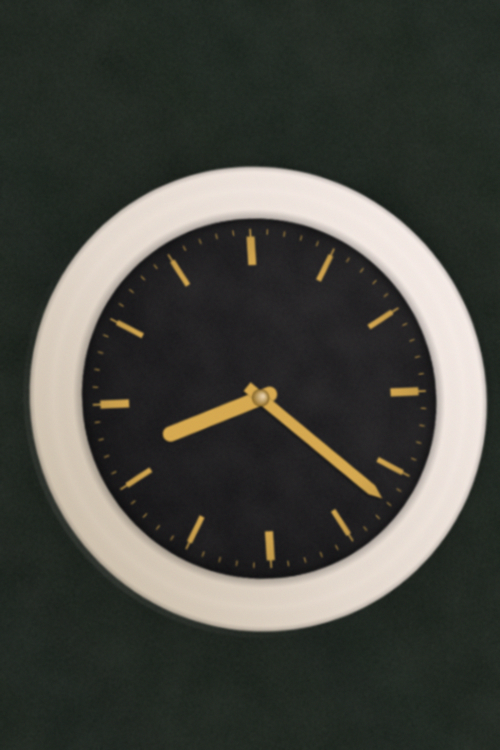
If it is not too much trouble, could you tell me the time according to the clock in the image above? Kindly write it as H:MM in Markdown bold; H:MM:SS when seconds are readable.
**8:22**
